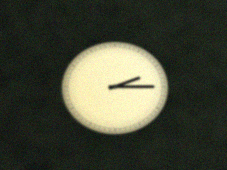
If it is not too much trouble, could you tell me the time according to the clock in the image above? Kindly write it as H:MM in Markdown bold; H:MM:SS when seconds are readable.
**2:15**
